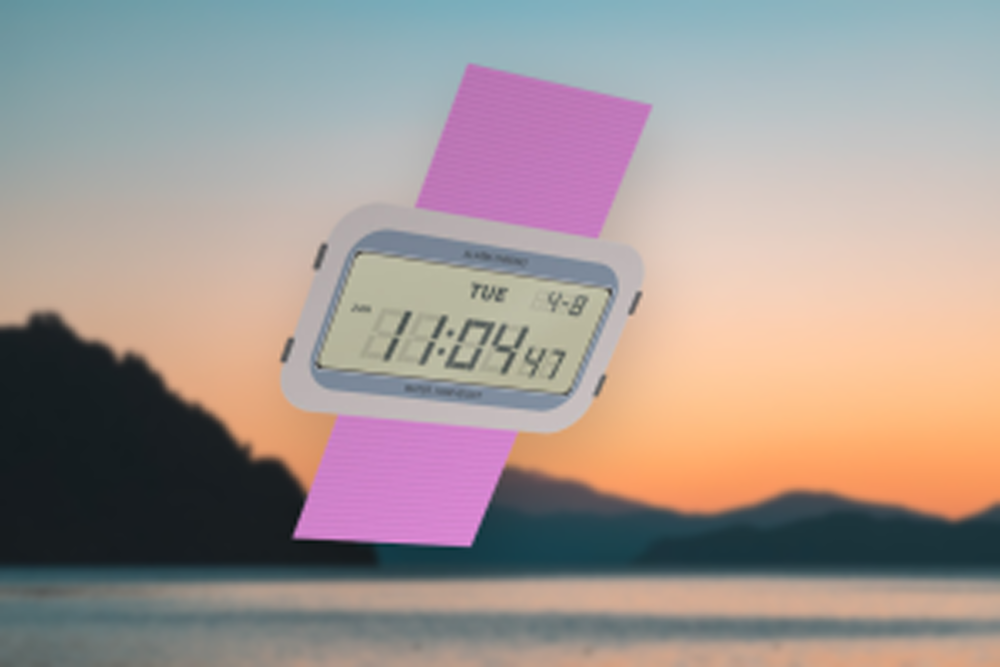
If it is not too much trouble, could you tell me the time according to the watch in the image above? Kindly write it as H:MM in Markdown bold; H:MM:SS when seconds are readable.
**11:04:47**
